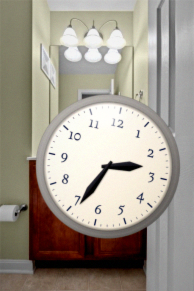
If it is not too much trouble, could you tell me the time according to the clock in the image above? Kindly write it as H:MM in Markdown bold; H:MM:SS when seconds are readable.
**2:34**
